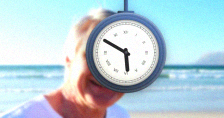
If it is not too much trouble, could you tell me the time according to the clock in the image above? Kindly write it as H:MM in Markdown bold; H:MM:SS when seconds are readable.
**5:50**
